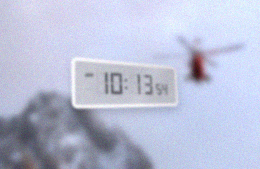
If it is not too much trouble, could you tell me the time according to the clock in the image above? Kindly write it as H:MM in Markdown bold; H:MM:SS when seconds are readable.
**10:13**
